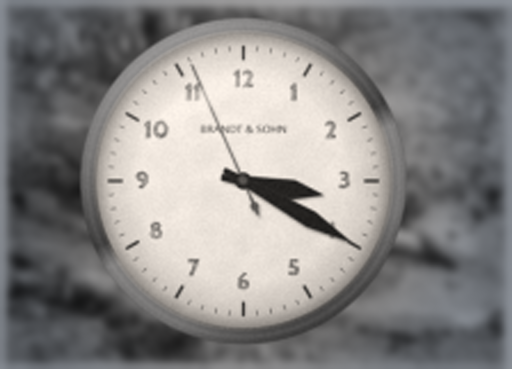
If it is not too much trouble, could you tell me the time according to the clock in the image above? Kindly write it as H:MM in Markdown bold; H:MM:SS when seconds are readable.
**3:19:56**
